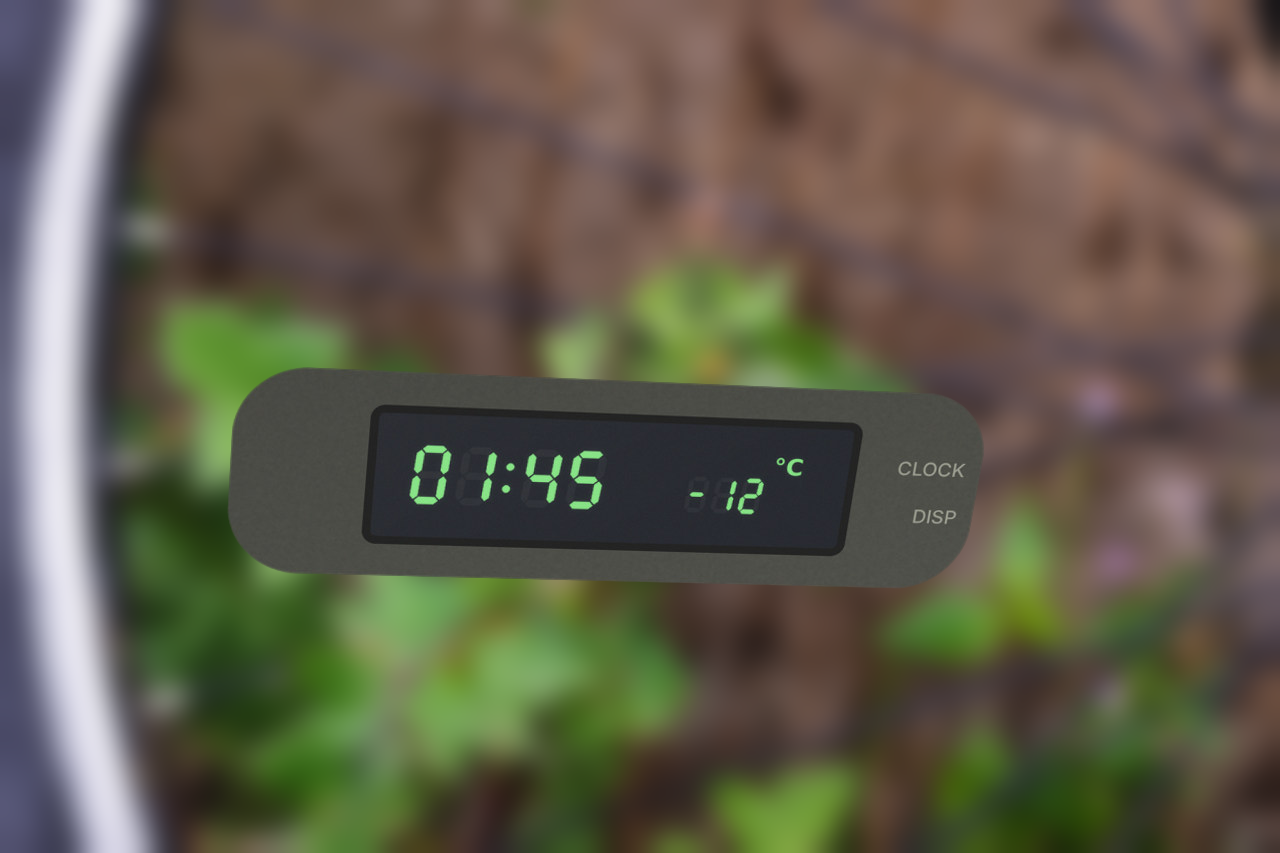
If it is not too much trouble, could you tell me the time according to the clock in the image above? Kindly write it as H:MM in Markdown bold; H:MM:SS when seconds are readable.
**1:45**
